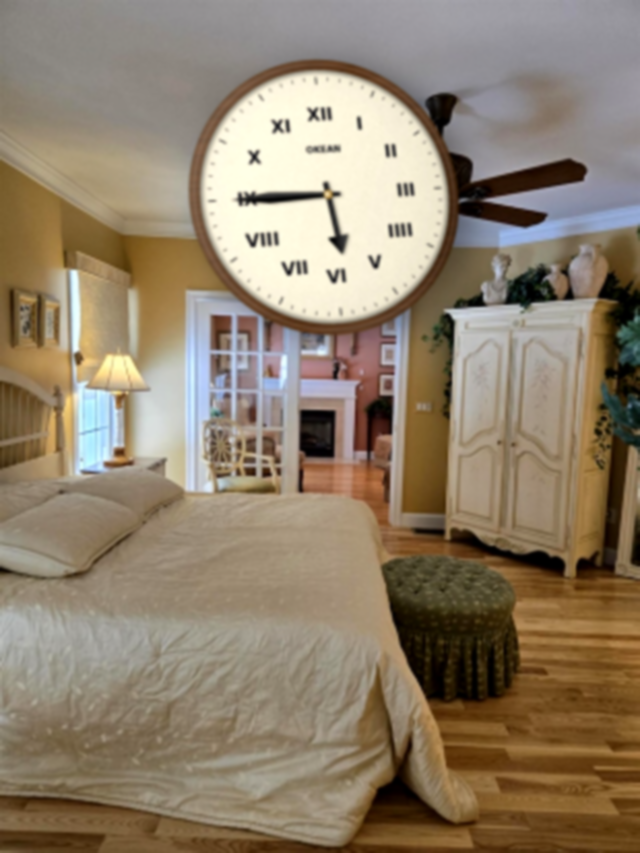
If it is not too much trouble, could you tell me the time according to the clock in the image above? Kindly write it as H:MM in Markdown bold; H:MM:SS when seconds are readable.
**5:45**
